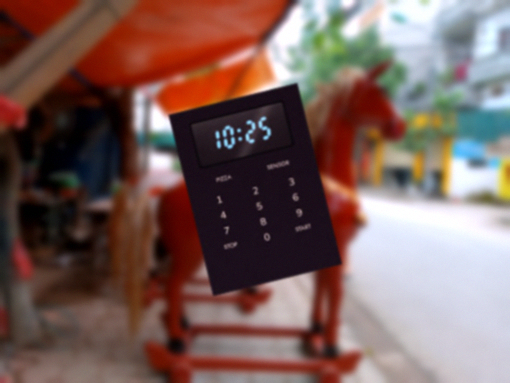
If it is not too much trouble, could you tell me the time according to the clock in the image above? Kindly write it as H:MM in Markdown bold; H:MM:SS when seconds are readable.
**10:25**
